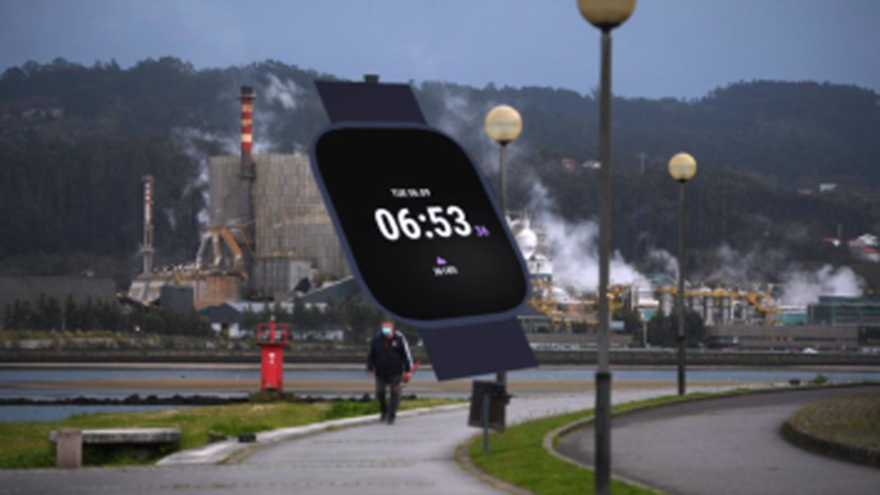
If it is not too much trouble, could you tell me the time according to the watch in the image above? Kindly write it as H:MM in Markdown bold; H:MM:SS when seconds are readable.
**6:53**
